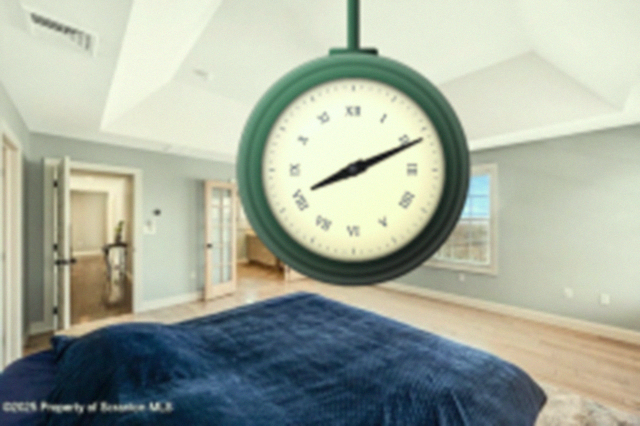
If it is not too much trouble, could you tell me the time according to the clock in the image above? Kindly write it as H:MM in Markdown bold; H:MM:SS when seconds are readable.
**8:11**
